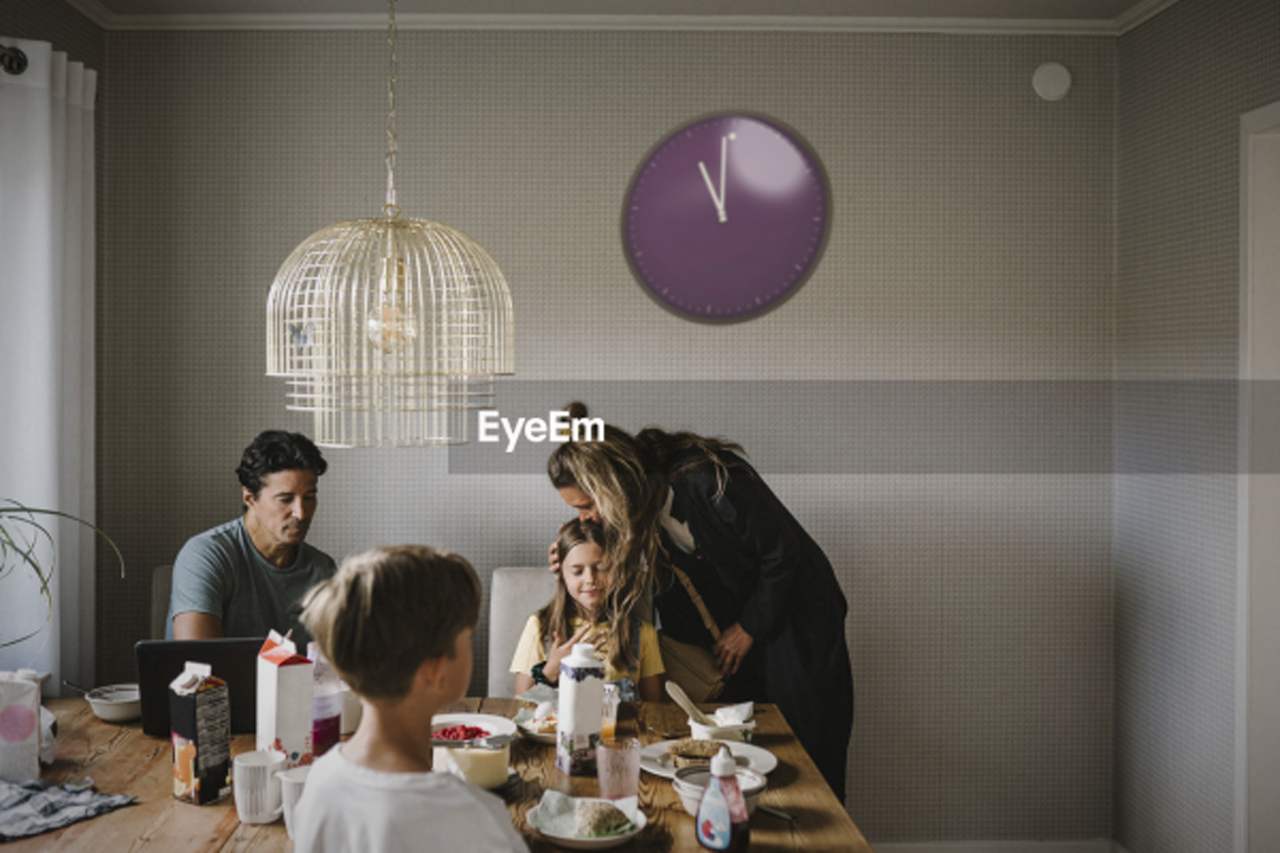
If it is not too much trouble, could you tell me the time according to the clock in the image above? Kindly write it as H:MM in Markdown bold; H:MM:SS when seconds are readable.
**10:59**
